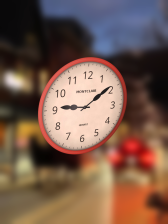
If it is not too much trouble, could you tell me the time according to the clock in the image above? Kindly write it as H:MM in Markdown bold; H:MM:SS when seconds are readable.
**9:09**
